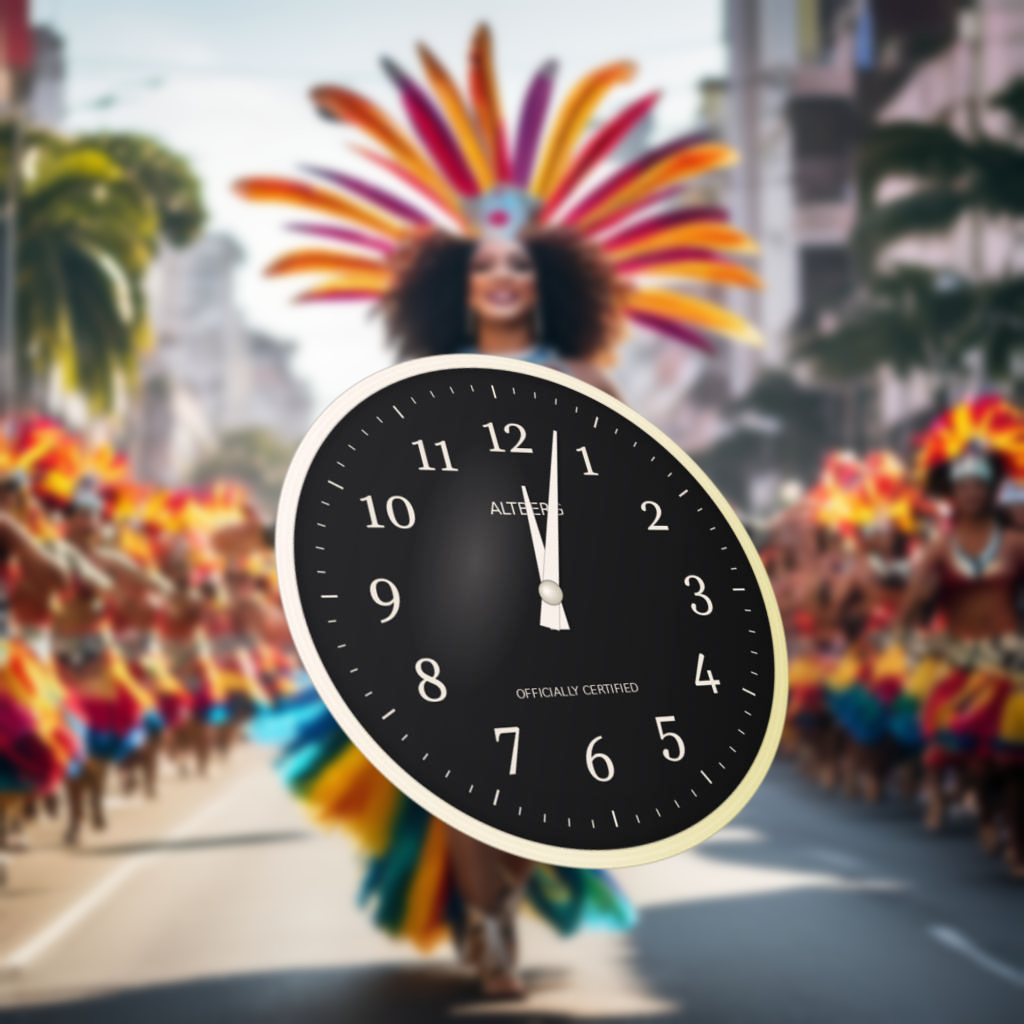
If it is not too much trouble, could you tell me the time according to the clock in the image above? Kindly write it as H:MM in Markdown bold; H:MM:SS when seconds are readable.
**12:03**
